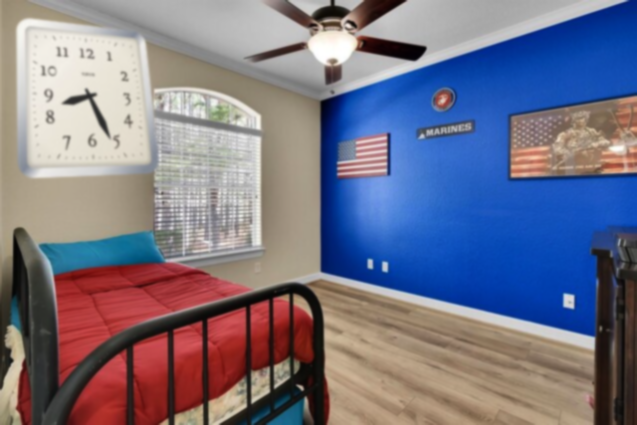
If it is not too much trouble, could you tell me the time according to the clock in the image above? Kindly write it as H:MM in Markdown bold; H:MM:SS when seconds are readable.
**8:26**
